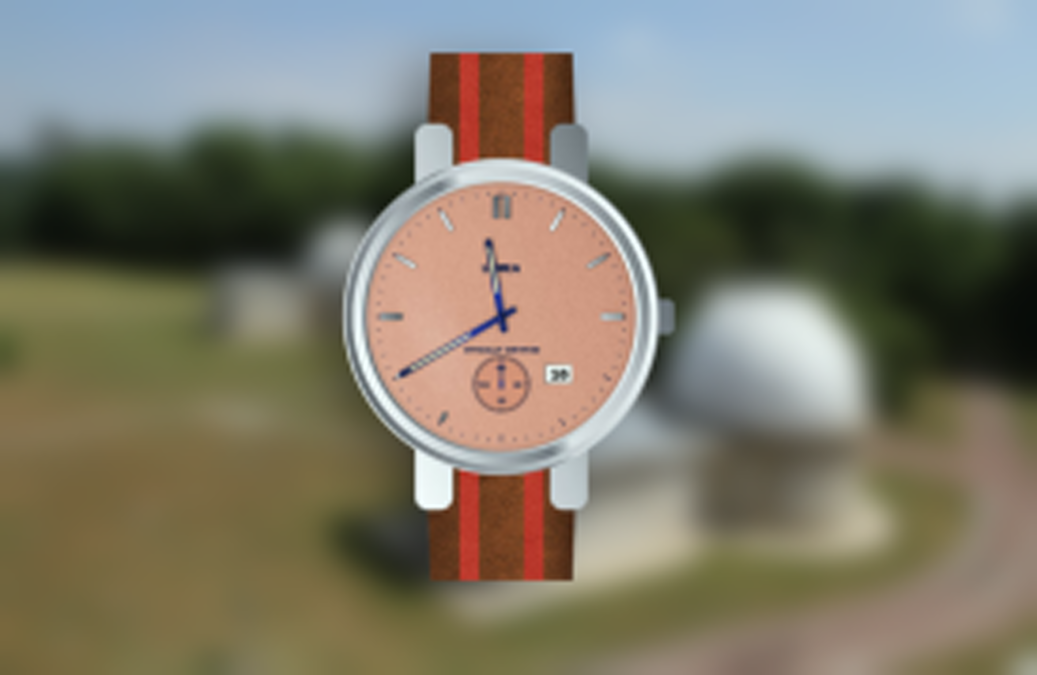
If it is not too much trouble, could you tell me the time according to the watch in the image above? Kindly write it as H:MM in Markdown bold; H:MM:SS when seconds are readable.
**11:40**
